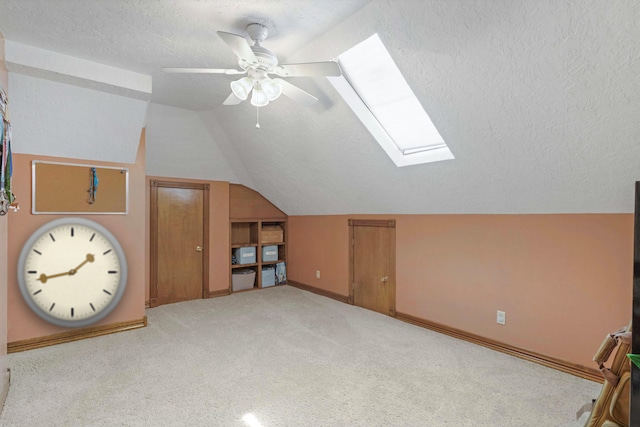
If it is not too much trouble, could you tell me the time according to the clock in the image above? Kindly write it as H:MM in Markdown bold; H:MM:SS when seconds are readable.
**1:43**
